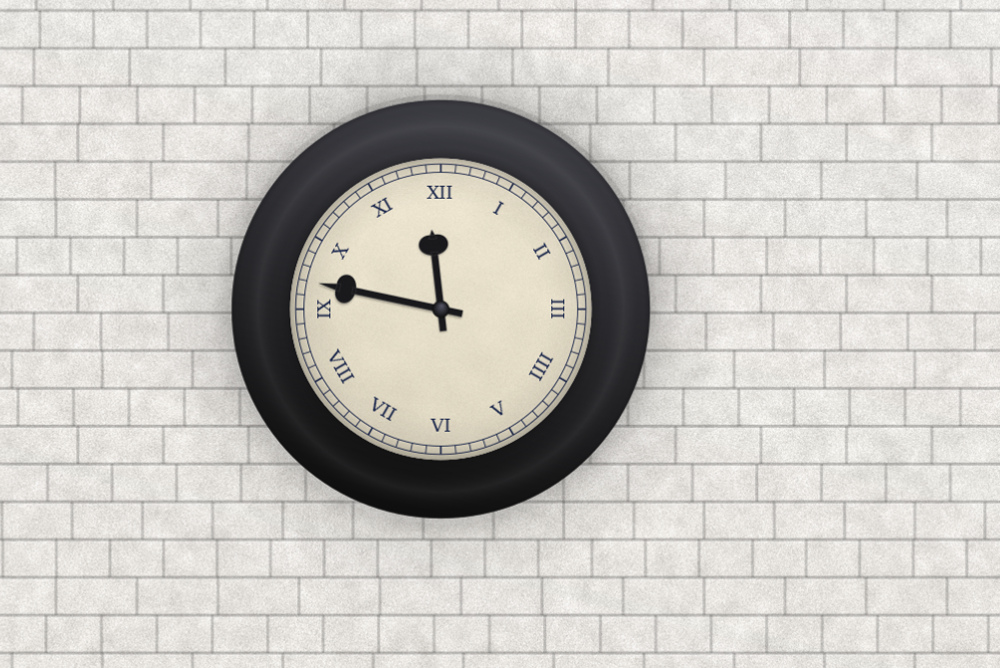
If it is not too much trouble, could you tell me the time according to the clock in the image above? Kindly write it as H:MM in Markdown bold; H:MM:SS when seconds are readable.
**11:47**
